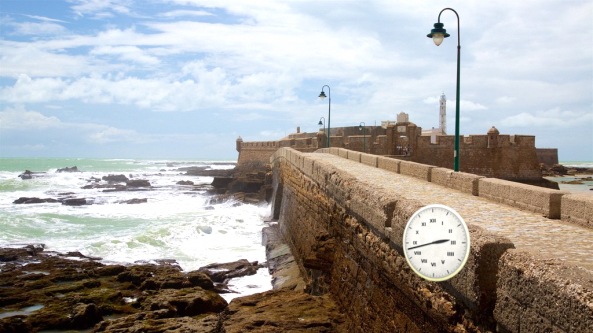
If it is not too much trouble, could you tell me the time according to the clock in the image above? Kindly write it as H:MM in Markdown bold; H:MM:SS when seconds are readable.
**2:43**
